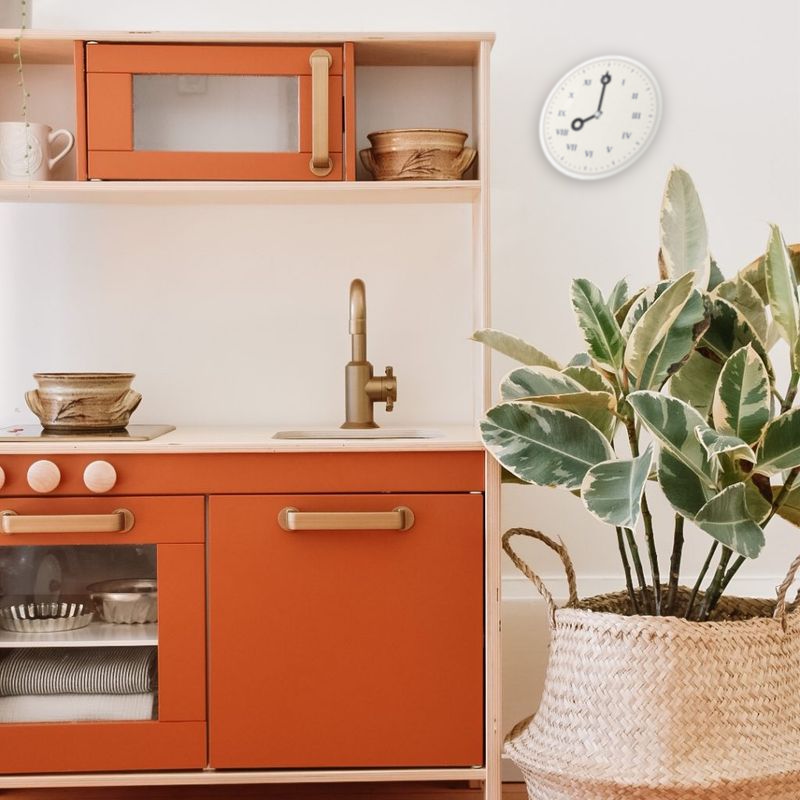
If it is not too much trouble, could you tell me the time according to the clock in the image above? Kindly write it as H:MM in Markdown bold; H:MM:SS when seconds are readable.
**8:00**
